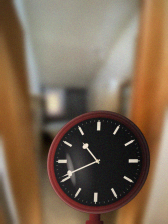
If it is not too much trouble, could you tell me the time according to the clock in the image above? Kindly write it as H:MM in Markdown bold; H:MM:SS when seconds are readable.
**10:41**
